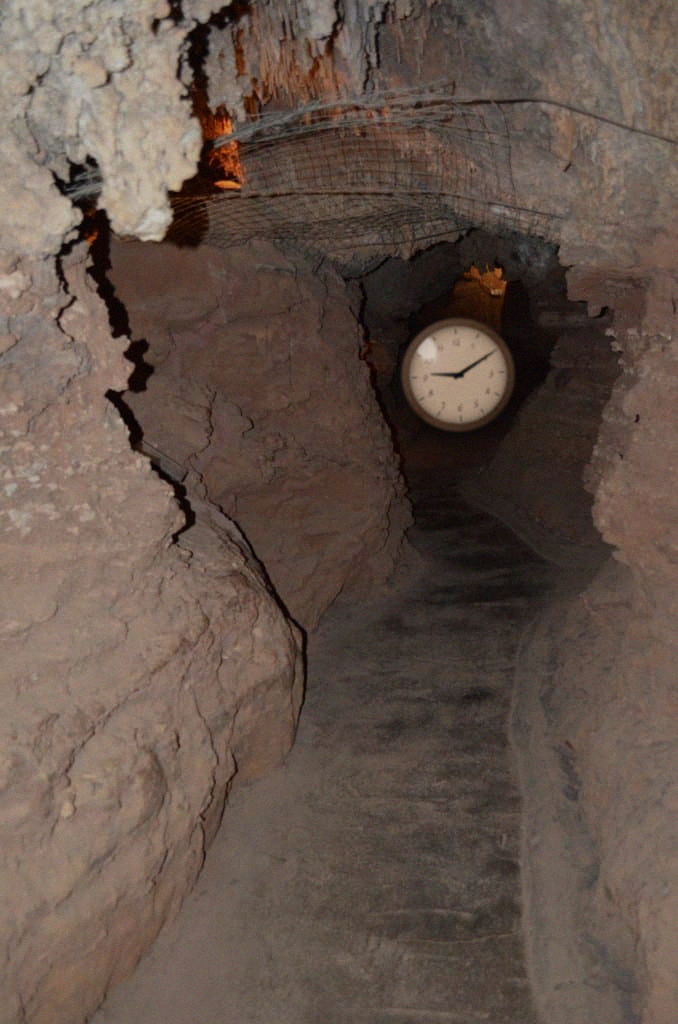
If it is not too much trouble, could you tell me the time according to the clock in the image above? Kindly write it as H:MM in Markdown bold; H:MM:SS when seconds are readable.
**9:10**
